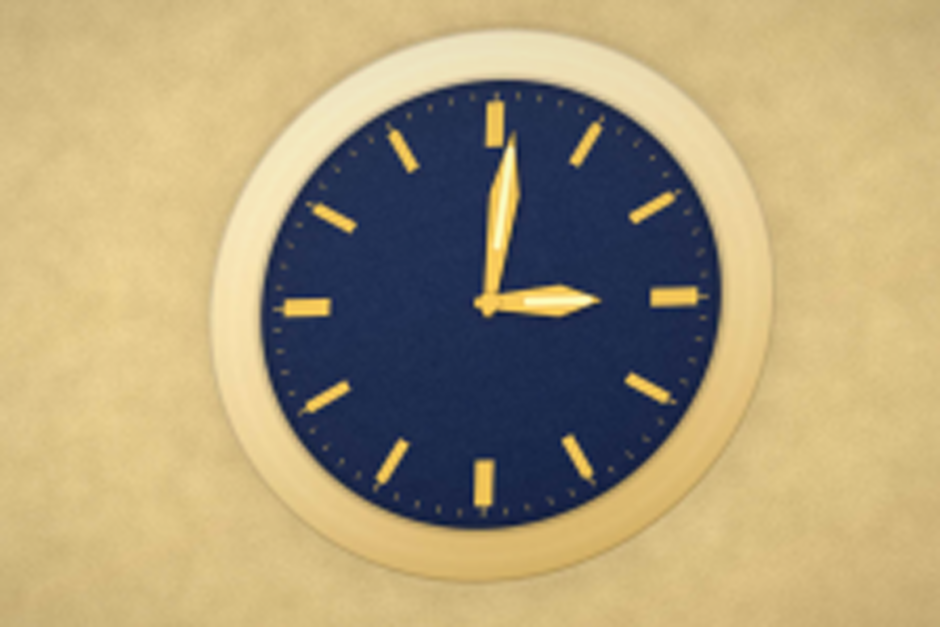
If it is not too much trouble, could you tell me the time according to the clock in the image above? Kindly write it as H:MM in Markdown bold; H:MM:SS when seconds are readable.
**3:01**
